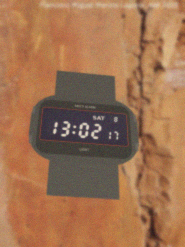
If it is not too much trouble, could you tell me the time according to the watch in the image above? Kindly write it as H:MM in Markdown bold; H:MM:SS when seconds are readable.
**13:02:17**
